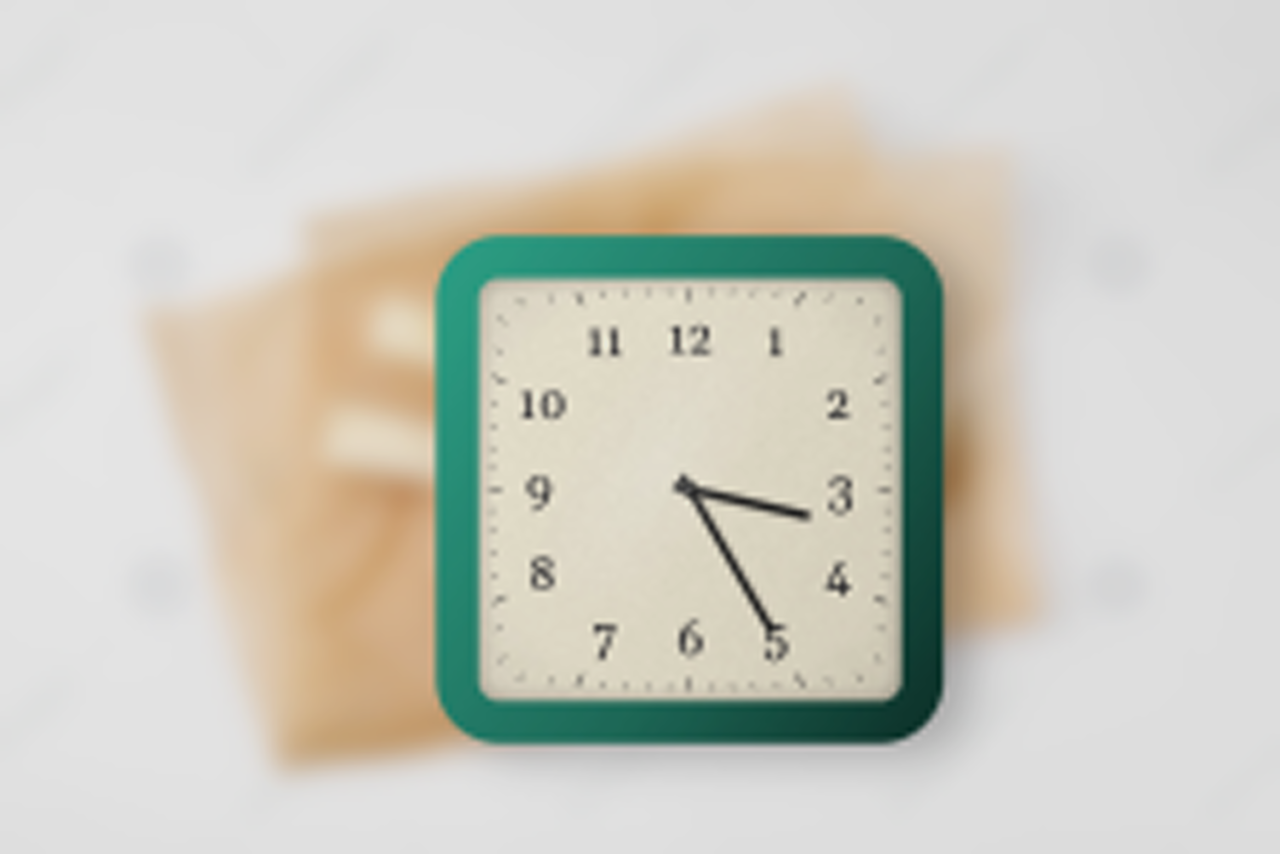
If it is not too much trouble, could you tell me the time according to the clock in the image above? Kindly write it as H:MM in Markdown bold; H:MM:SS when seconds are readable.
**3:25**
